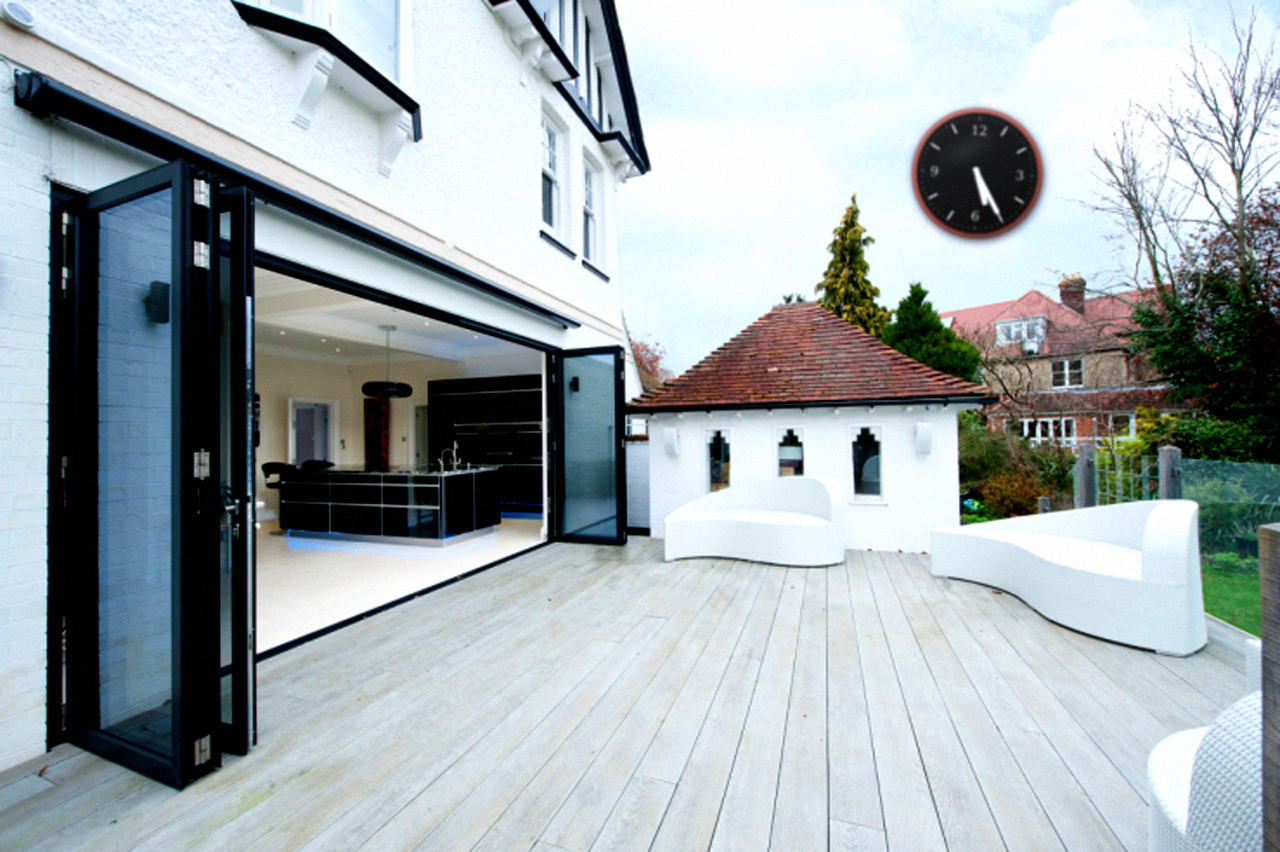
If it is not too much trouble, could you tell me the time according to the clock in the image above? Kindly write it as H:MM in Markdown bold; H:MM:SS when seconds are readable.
**5:25**
